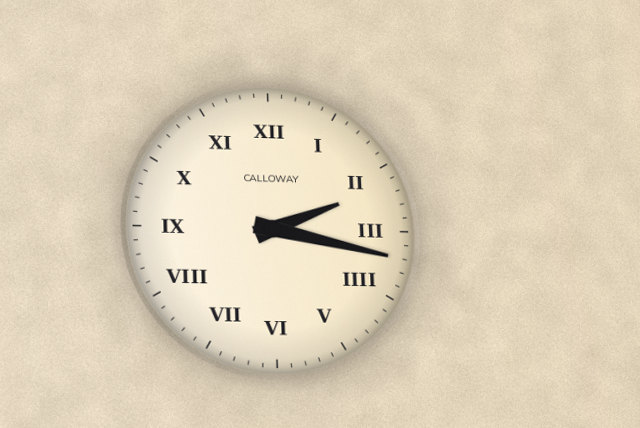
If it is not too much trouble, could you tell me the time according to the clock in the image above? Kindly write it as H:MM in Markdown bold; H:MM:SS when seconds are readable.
**2:17**
